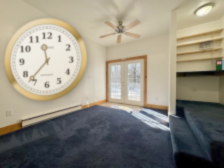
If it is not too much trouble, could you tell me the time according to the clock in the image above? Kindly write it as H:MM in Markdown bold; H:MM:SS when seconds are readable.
**11:37**
